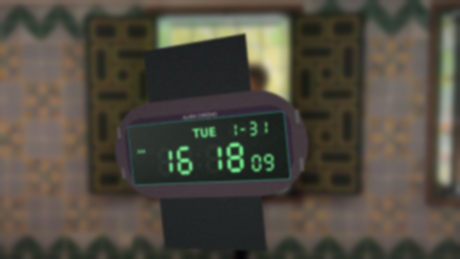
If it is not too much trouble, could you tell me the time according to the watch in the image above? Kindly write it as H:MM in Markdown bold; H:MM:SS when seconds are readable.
**16:18:09**
